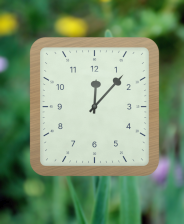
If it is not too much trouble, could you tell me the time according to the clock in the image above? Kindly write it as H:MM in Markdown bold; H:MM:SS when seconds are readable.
**12:07**
